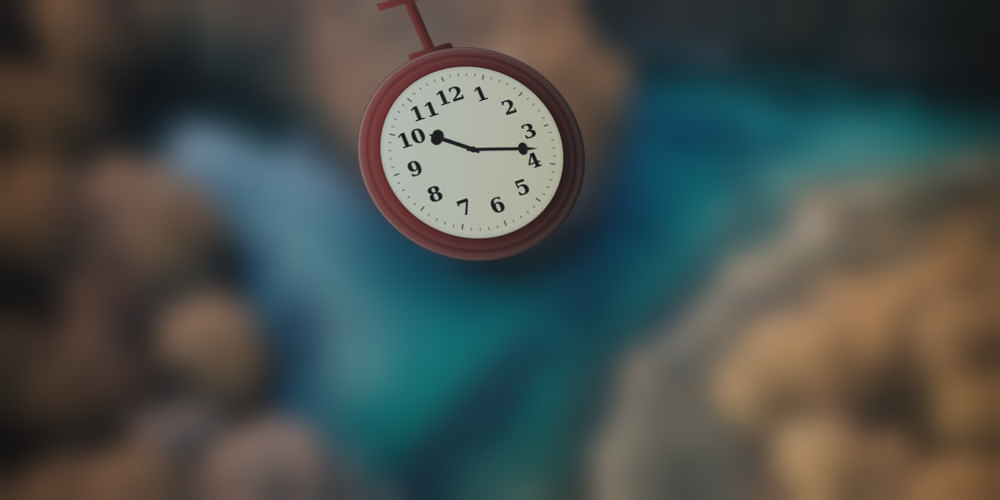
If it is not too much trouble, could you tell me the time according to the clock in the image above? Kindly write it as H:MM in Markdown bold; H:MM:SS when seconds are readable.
**10:18**
